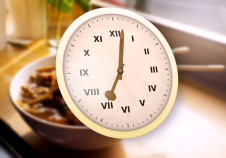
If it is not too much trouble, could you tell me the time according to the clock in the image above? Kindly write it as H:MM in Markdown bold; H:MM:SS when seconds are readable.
**7:02**
